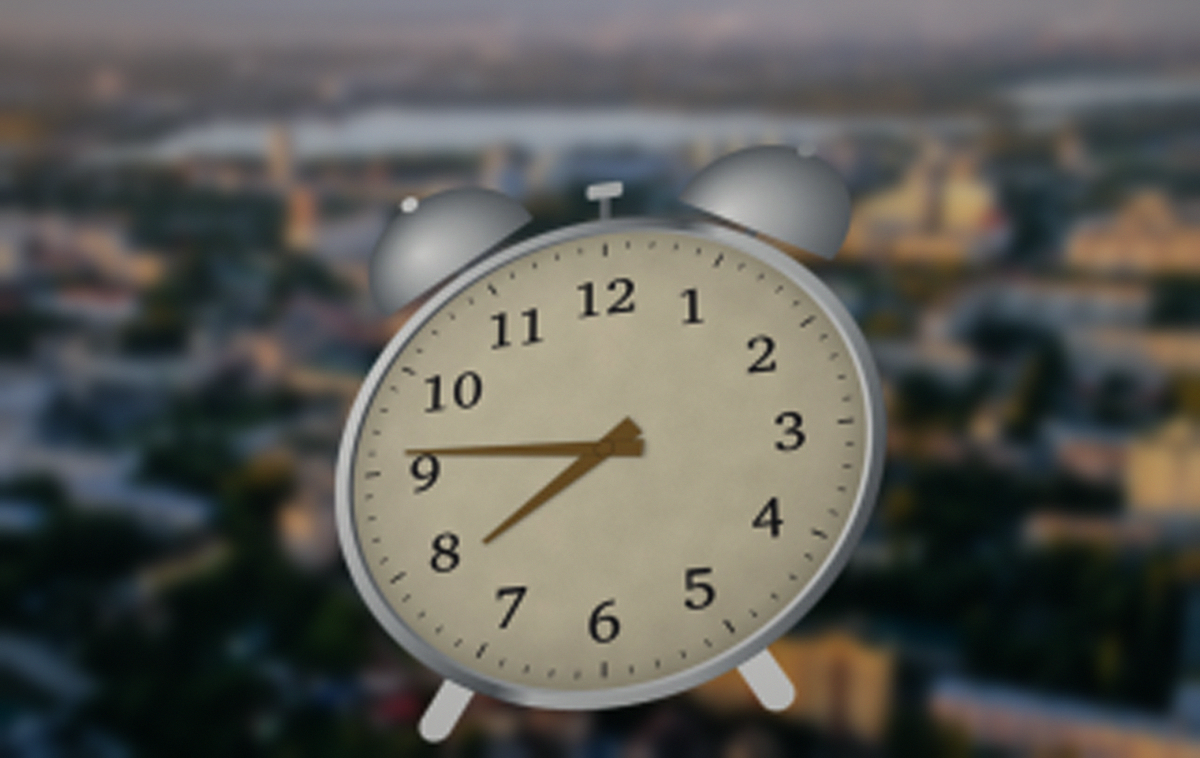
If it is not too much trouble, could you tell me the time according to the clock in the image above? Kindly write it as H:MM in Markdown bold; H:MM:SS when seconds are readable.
**7:46**
